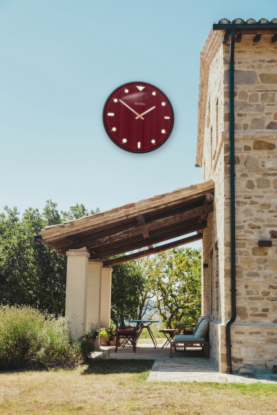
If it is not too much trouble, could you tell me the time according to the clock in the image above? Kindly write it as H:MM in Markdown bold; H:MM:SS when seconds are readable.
**1:51**
